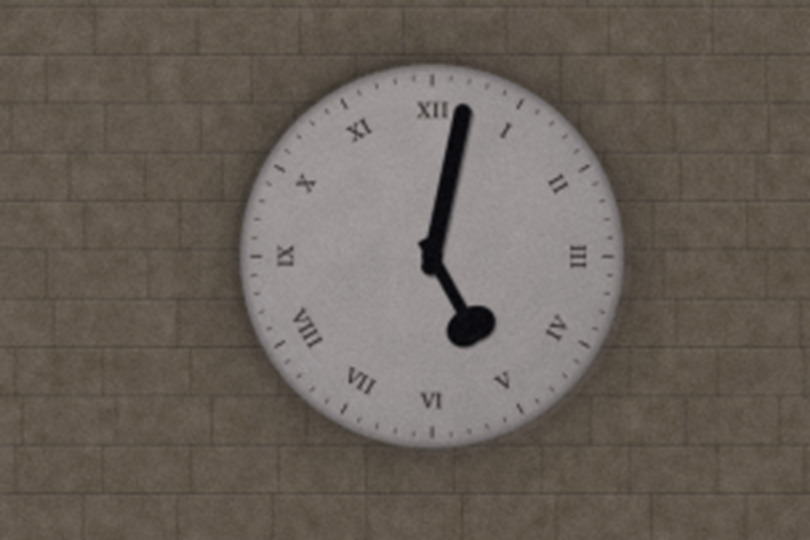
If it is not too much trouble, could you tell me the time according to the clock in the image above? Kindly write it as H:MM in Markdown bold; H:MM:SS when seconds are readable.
**5:02**
